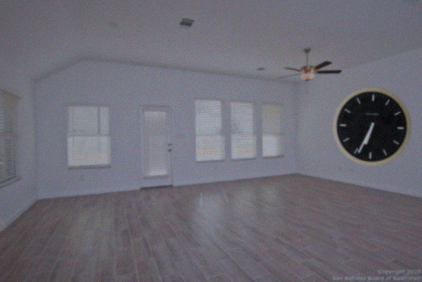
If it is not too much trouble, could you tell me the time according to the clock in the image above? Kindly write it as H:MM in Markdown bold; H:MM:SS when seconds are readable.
**6:34**
